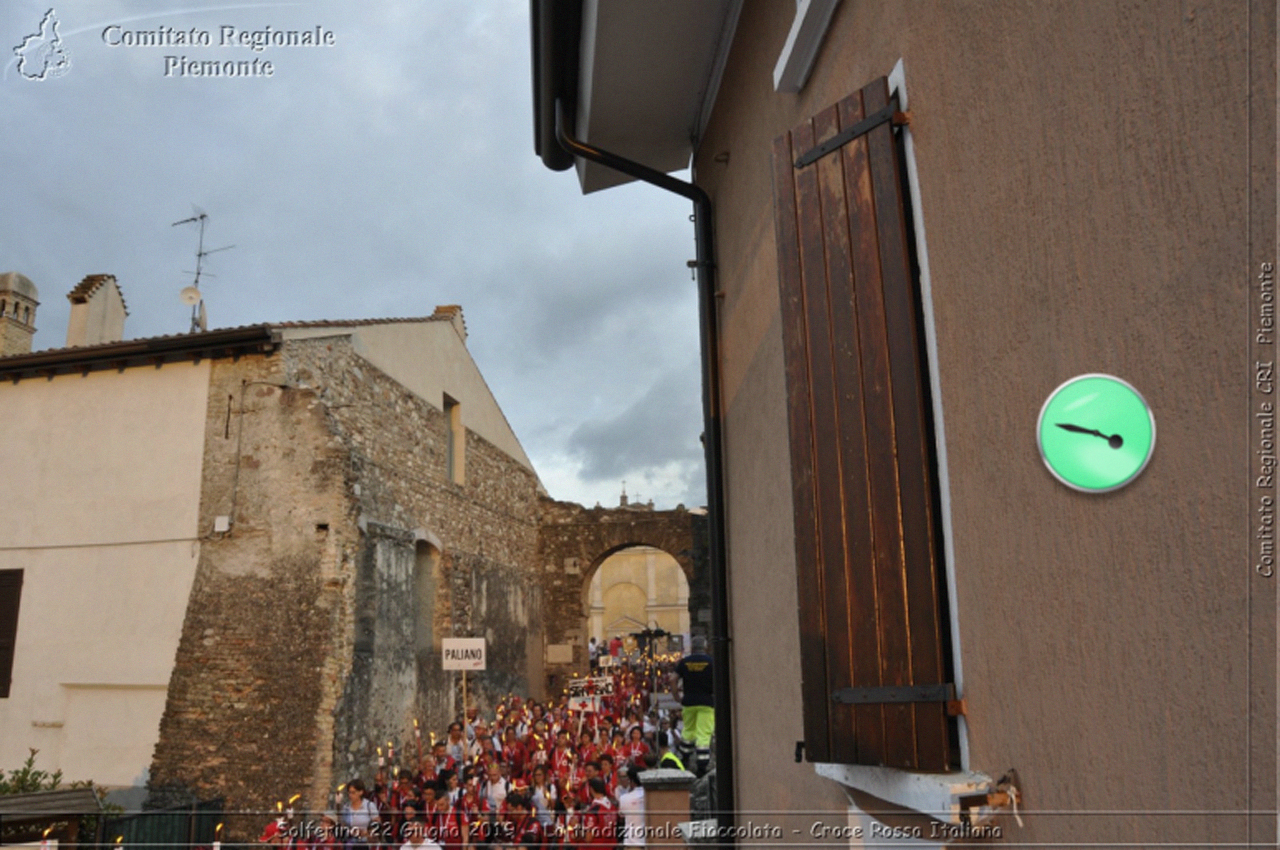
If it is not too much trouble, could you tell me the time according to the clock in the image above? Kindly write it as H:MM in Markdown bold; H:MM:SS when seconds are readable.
**3:47**
